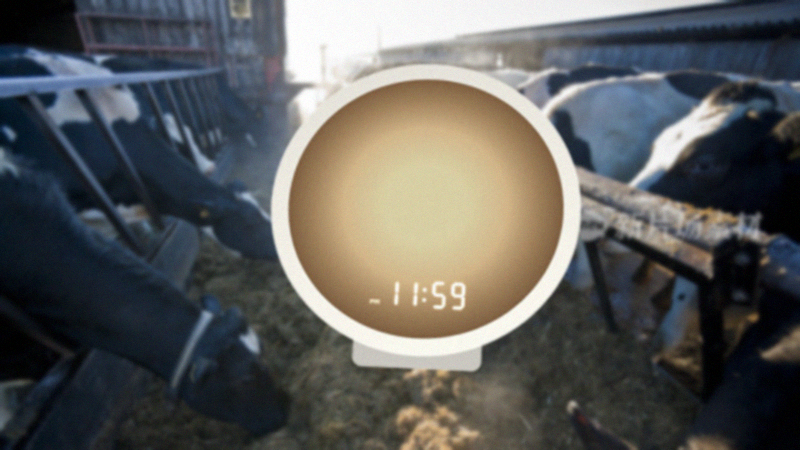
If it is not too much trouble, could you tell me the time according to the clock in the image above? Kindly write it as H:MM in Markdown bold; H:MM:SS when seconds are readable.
**11:59**
